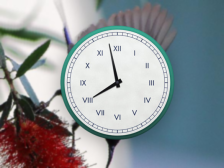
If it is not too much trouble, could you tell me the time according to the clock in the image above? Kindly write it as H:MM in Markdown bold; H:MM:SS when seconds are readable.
**7:58**
